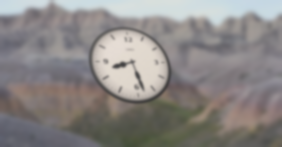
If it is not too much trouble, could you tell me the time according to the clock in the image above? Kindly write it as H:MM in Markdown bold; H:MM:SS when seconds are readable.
**8:28**
